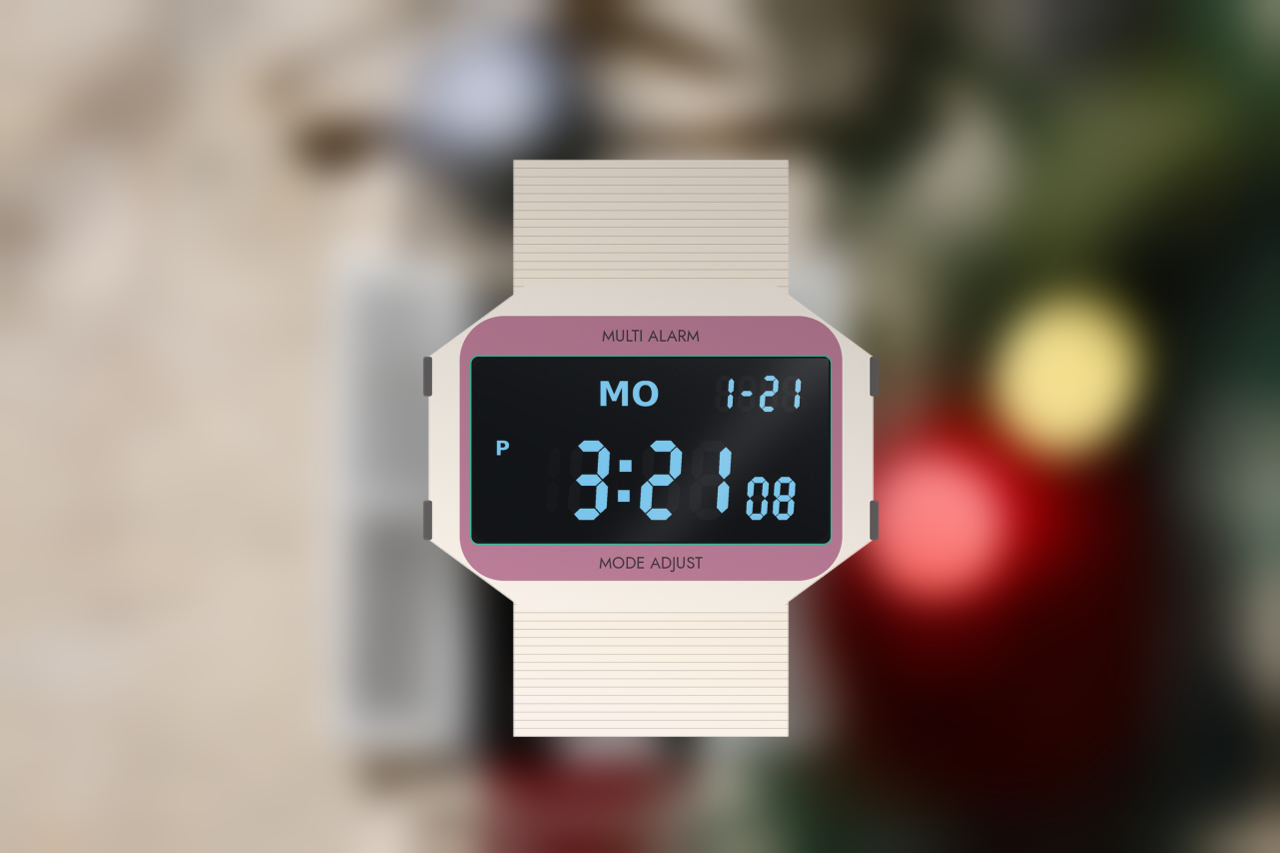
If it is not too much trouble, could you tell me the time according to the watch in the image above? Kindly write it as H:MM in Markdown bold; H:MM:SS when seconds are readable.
**3:21:08**
